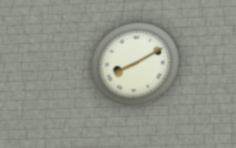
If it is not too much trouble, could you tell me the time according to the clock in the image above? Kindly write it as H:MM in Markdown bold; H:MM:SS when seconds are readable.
**8:10**
